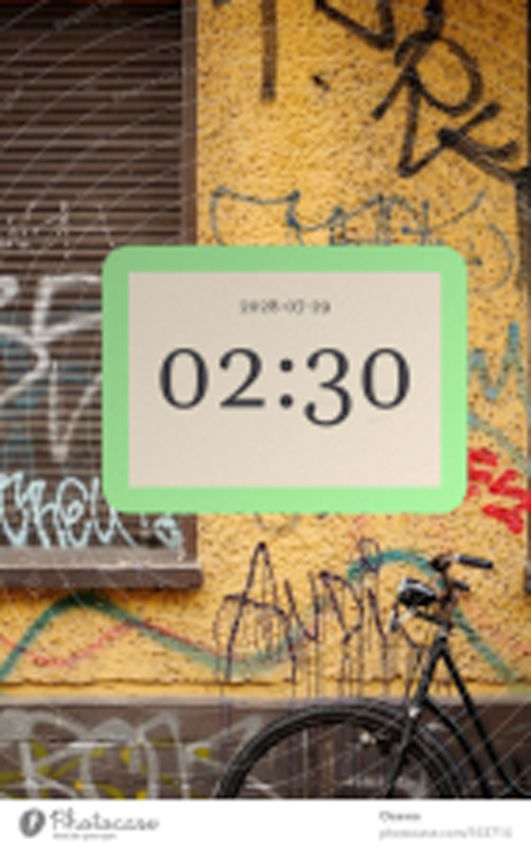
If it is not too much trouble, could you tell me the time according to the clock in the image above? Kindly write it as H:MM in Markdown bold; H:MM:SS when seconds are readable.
**2:30**
